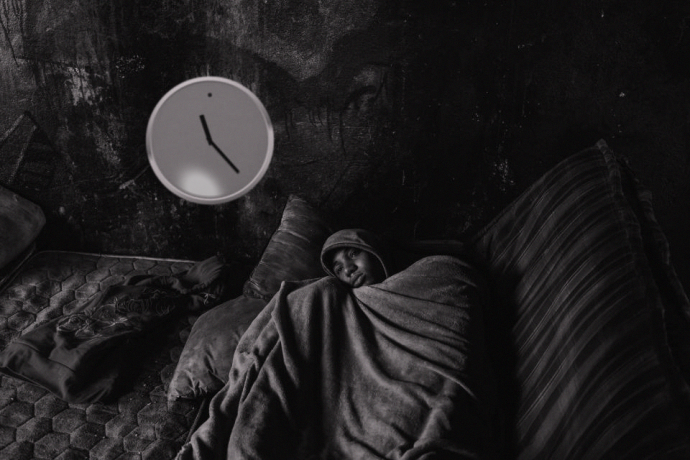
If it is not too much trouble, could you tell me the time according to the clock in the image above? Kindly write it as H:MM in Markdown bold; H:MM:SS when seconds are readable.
**11:23**
